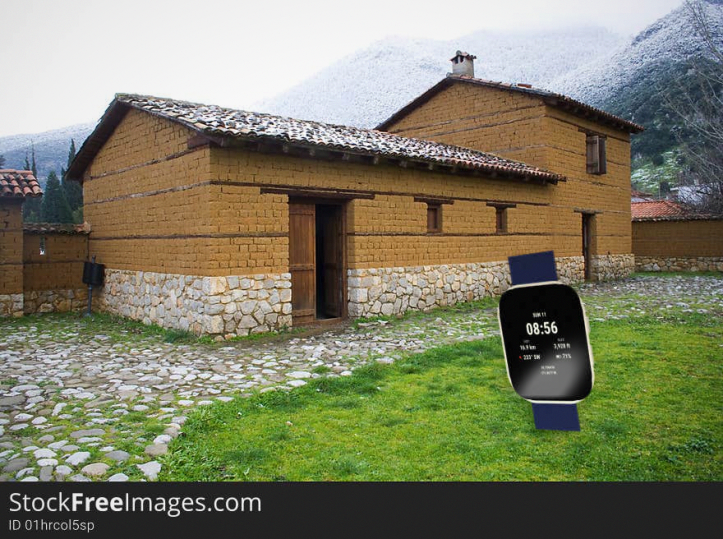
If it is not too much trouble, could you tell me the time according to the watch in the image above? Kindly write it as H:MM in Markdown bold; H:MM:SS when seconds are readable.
**8:56**
